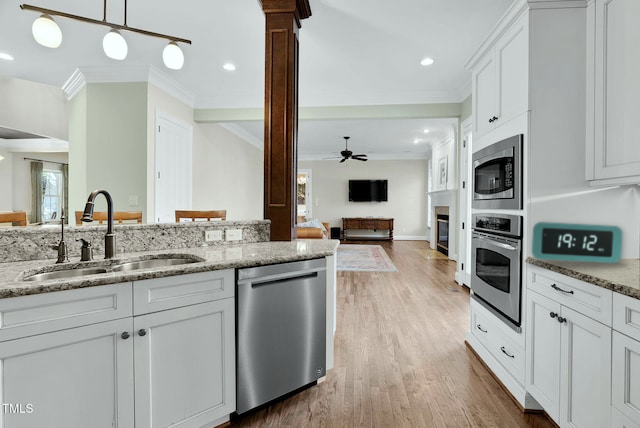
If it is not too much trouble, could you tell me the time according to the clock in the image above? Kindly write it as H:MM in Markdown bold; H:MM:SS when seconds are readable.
**19:12**
